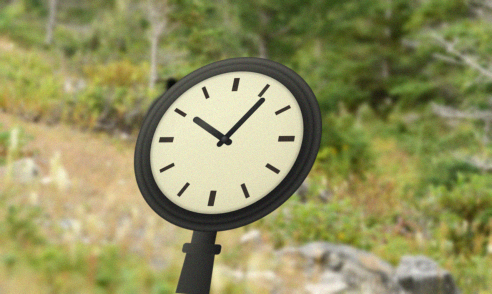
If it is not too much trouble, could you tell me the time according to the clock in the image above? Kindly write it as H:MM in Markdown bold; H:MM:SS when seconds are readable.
**10:06**
